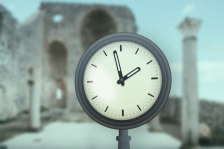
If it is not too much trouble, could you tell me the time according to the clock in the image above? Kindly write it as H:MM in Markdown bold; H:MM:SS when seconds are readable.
**1:58**
